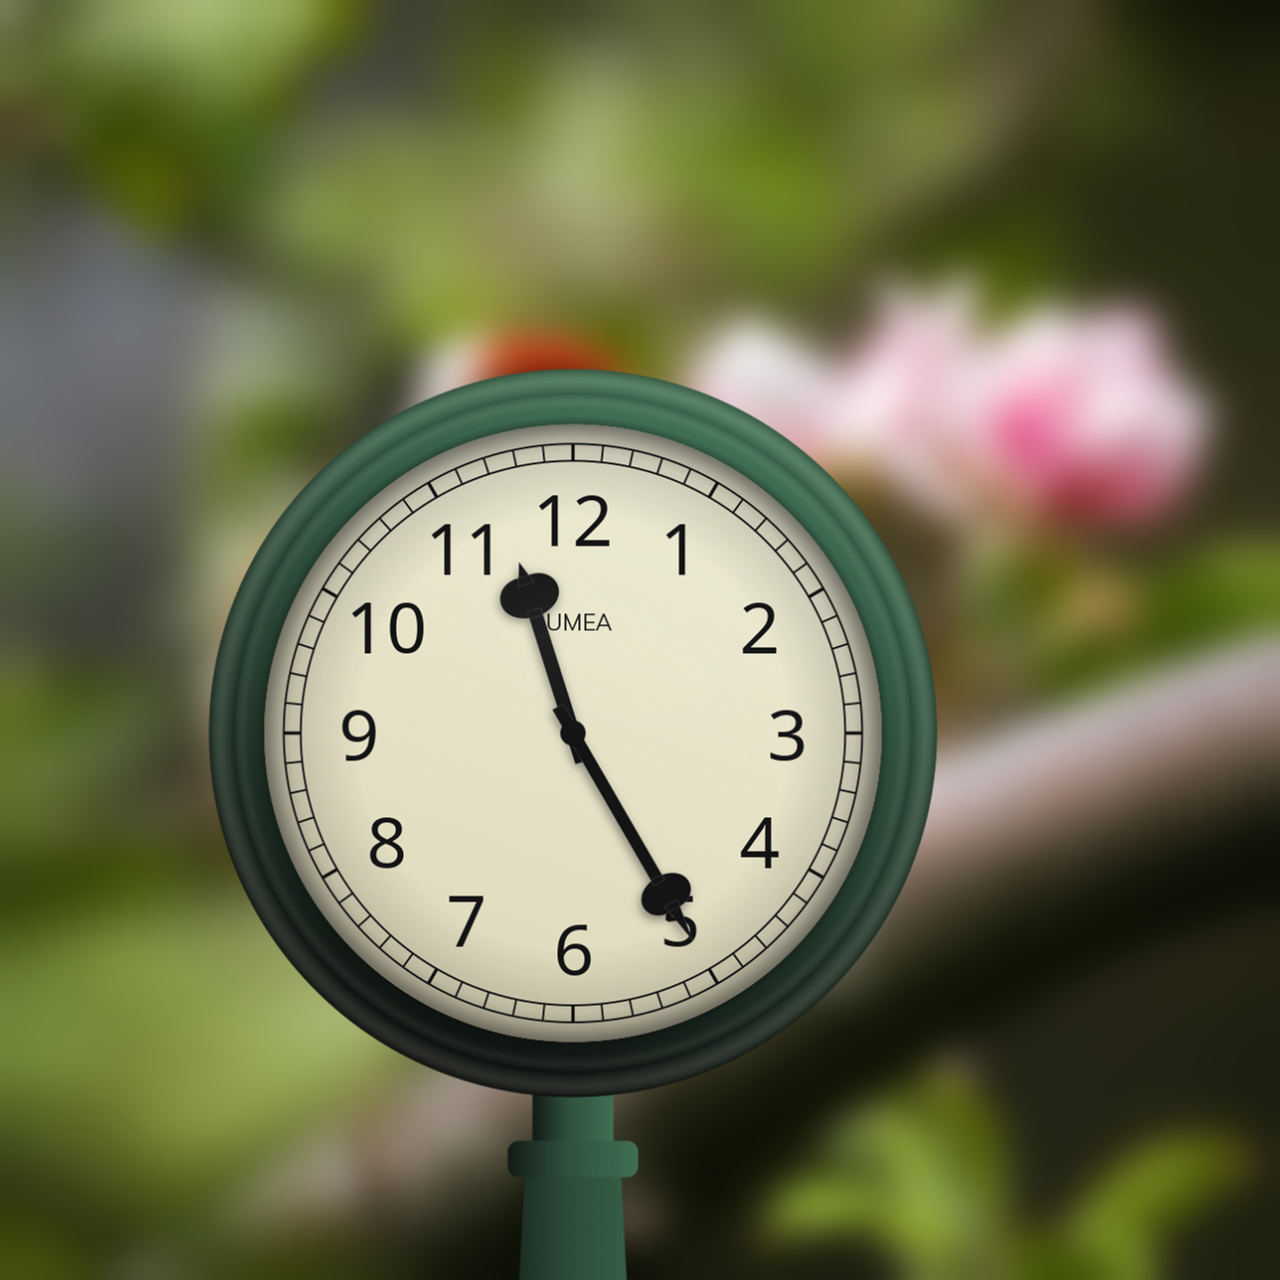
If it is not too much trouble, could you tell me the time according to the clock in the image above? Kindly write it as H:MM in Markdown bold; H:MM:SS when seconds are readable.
**11:25**
